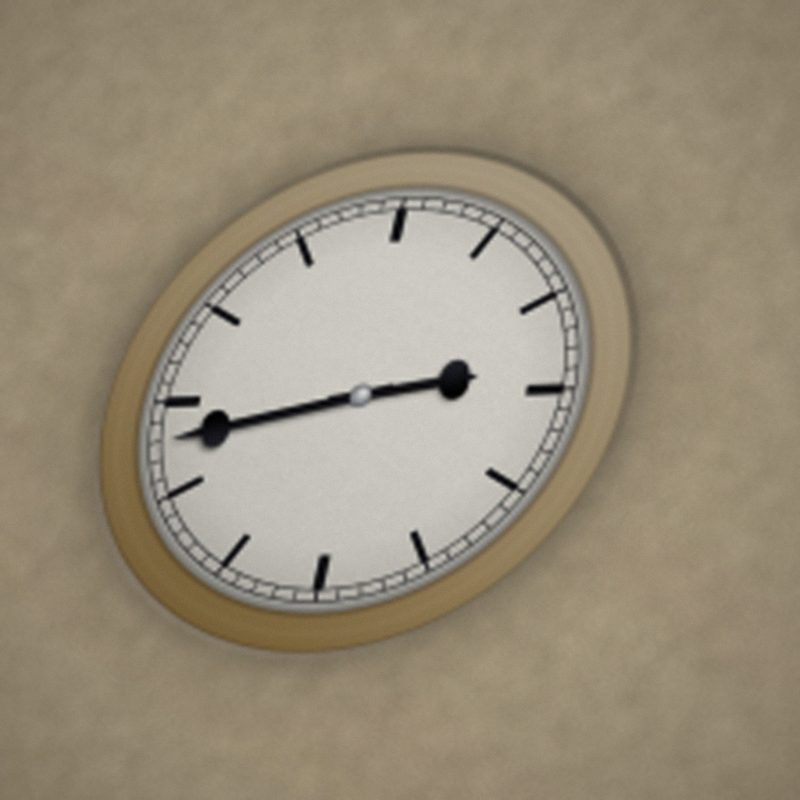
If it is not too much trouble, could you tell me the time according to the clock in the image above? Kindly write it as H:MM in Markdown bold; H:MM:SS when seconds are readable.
**2:43**
